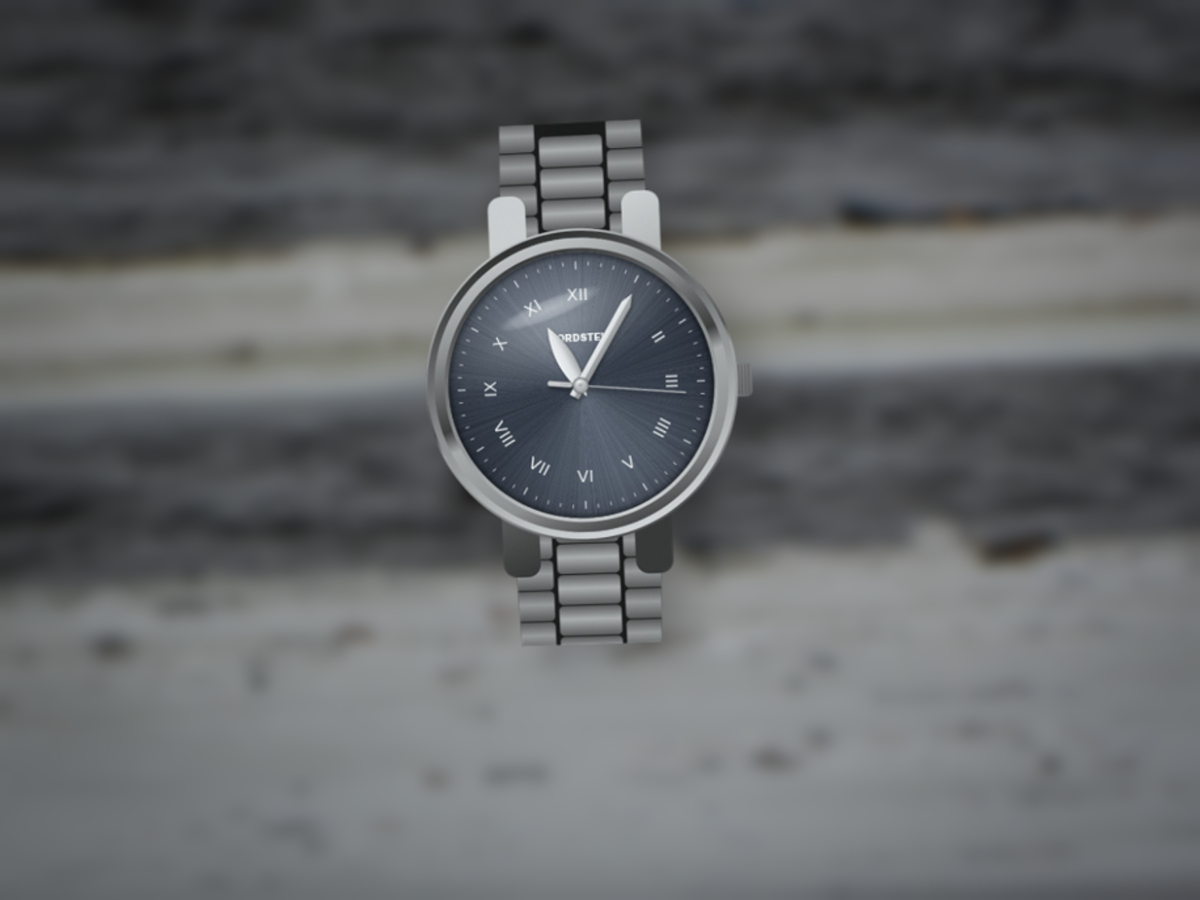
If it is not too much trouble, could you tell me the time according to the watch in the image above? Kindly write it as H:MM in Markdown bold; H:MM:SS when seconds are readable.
**11:05:16**
